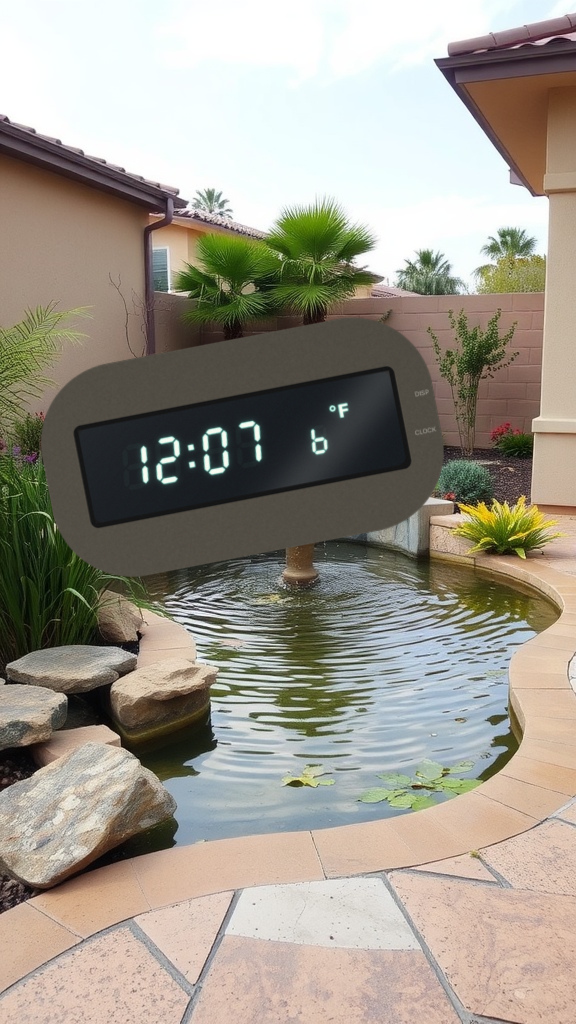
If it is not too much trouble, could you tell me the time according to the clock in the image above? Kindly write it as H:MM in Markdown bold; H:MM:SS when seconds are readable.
**12:07**
